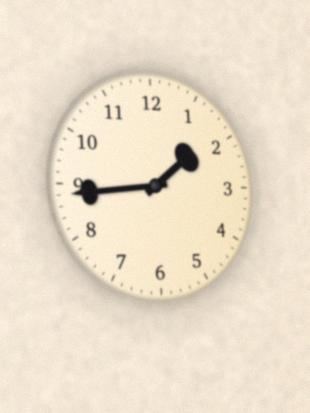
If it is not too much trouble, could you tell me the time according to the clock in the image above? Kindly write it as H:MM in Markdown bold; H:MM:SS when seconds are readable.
**1:44**
